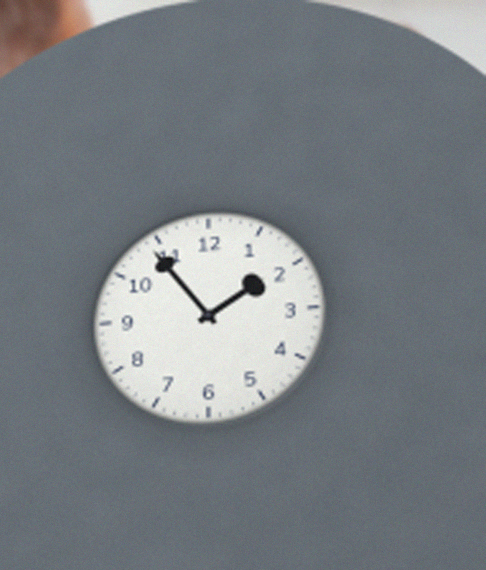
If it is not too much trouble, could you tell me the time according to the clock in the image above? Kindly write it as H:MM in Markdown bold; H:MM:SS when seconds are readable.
**1:54**
